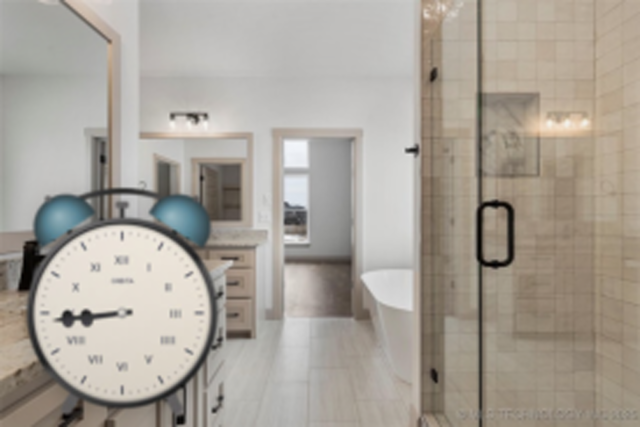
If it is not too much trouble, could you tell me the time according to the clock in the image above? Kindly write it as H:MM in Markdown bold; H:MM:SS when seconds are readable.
**8:44**
